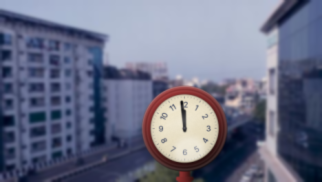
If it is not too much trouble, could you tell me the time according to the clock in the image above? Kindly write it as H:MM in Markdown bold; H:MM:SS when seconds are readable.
**11:59**
